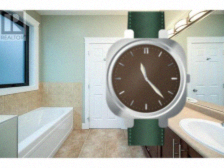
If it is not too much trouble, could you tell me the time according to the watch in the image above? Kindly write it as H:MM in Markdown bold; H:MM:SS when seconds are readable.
**11:23**
